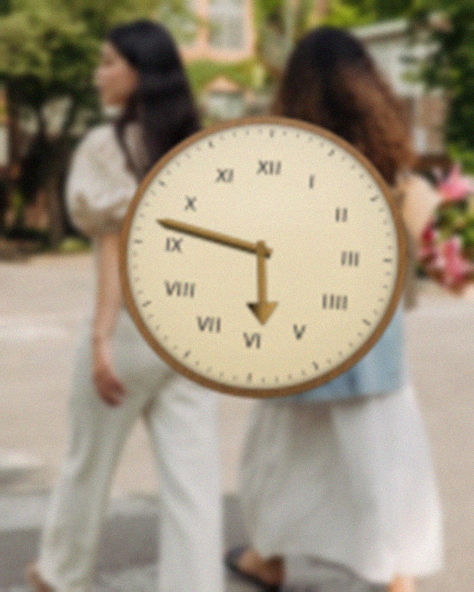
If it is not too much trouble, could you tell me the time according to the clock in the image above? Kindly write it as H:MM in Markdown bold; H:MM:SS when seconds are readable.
**5:47**
